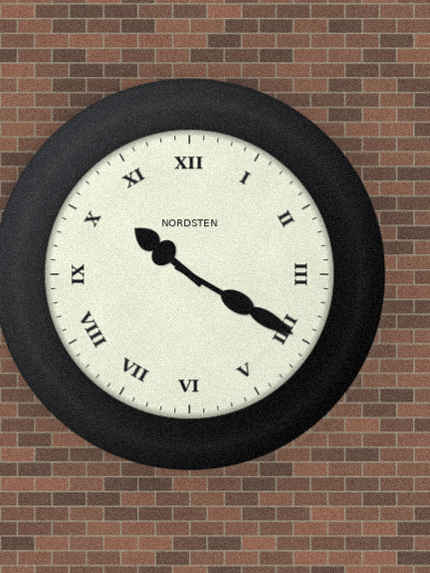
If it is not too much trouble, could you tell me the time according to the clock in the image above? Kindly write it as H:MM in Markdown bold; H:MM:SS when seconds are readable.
**10:20**
